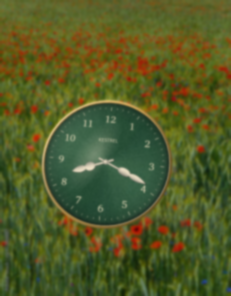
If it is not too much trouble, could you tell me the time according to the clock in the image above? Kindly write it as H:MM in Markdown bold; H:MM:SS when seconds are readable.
**8:19**
